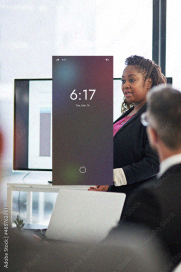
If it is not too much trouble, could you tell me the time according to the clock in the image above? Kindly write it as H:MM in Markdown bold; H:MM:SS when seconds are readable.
**6:17**
